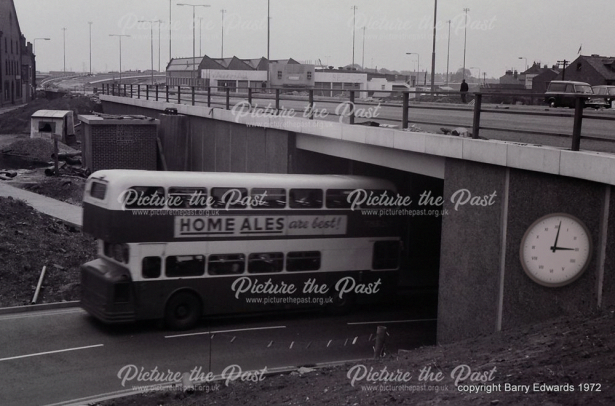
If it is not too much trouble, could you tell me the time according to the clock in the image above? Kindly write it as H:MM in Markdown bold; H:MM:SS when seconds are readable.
**3:01**
